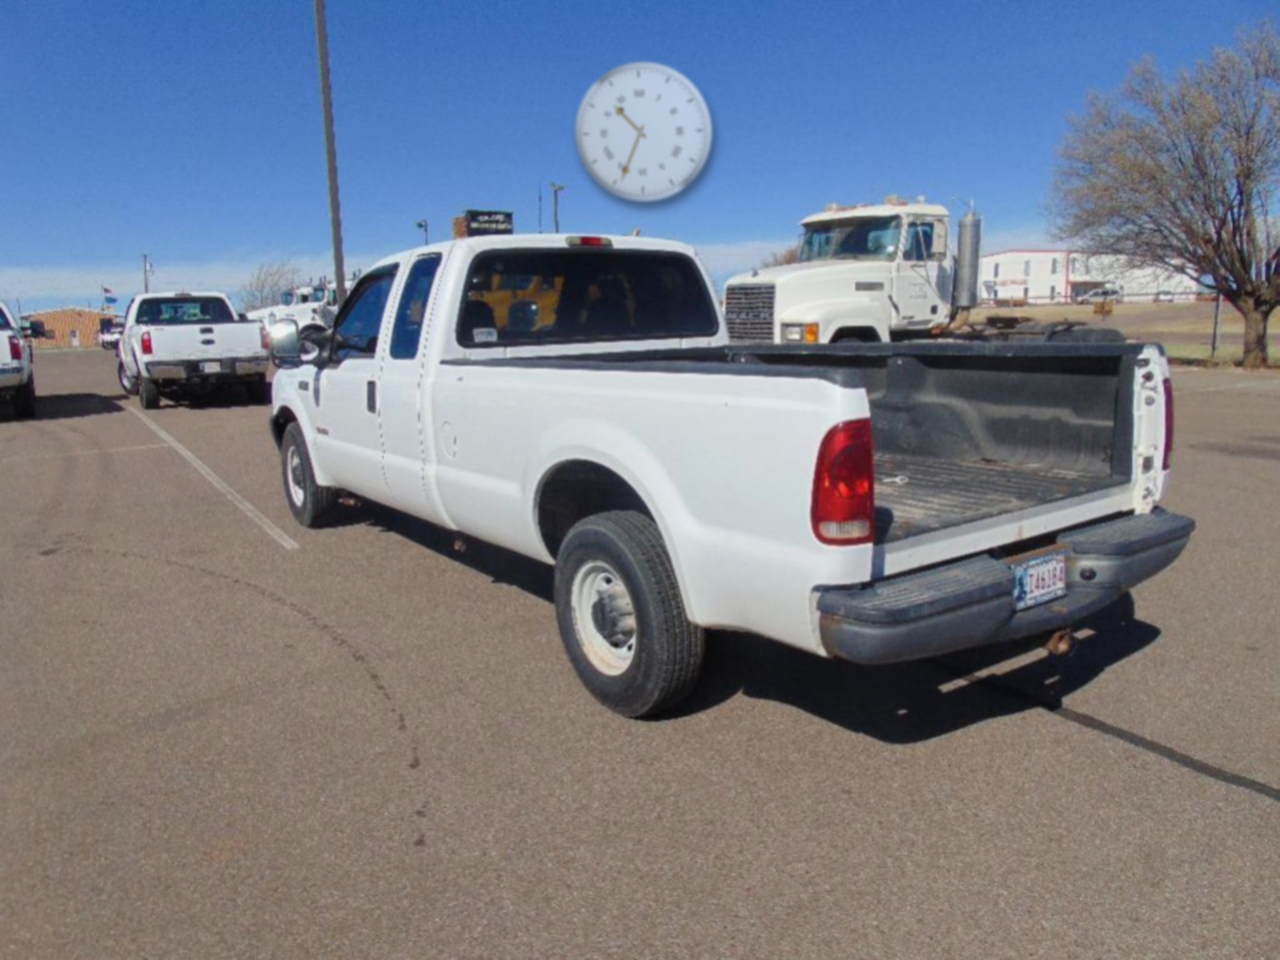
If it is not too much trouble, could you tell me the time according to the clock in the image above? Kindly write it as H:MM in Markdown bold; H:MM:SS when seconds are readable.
**10:34**
